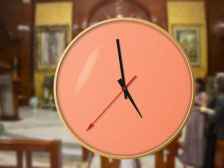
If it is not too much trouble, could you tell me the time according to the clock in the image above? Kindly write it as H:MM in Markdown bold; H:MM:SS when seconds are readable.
**4:58:37**
